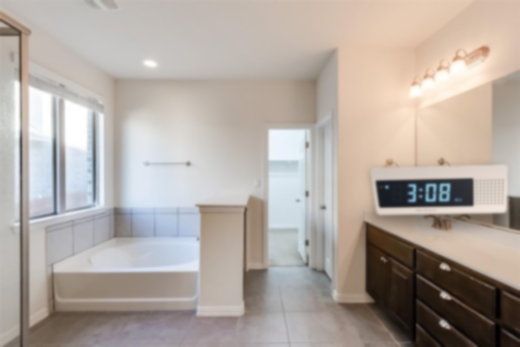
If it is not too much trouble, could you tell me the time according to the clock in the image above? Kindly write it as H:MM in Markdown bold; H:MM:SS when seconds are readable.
**3:08**
